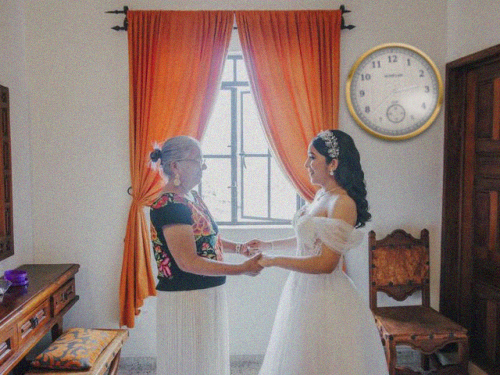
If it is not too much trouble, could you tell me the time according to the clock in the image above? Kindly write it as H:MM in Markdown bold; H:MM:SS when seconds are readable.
**2:38**
